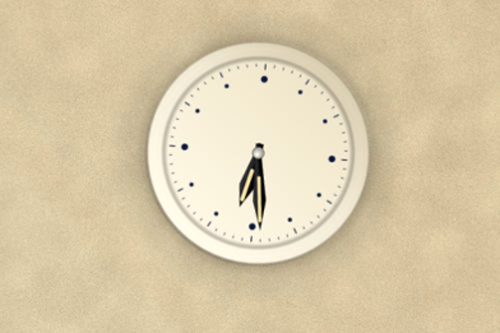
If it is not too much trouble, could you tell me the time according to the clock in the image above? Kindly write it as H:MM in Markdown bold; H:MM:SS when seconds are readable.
**6:29**
